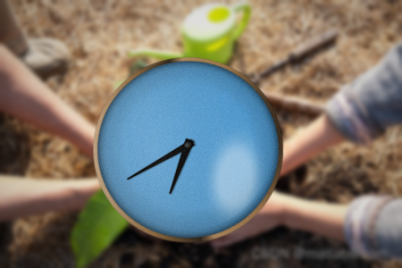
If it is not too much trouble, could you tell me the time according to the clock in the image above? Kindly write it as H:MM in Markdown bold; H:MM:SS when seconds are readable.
**6:40**
